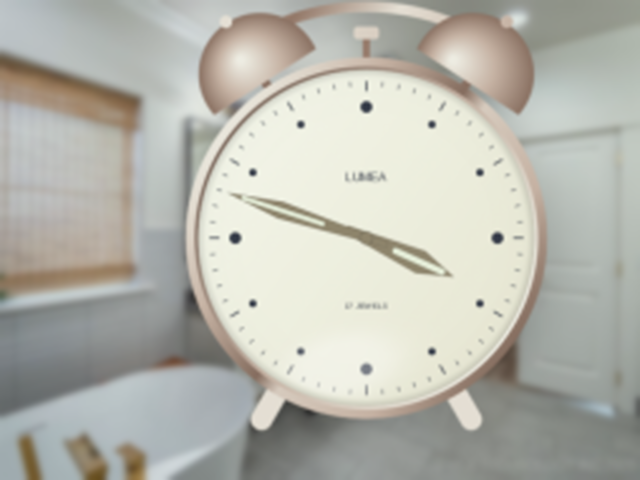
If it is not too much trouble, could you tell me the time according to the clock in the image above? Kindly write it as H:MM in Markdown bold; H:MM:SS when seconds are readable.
**3:48**
